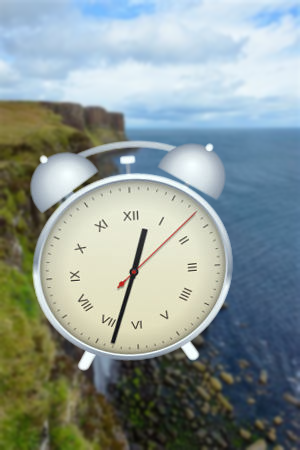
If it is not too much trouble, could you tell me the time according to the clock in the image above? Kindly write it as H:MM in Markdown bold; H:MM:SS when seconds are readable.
**12:33:08**
